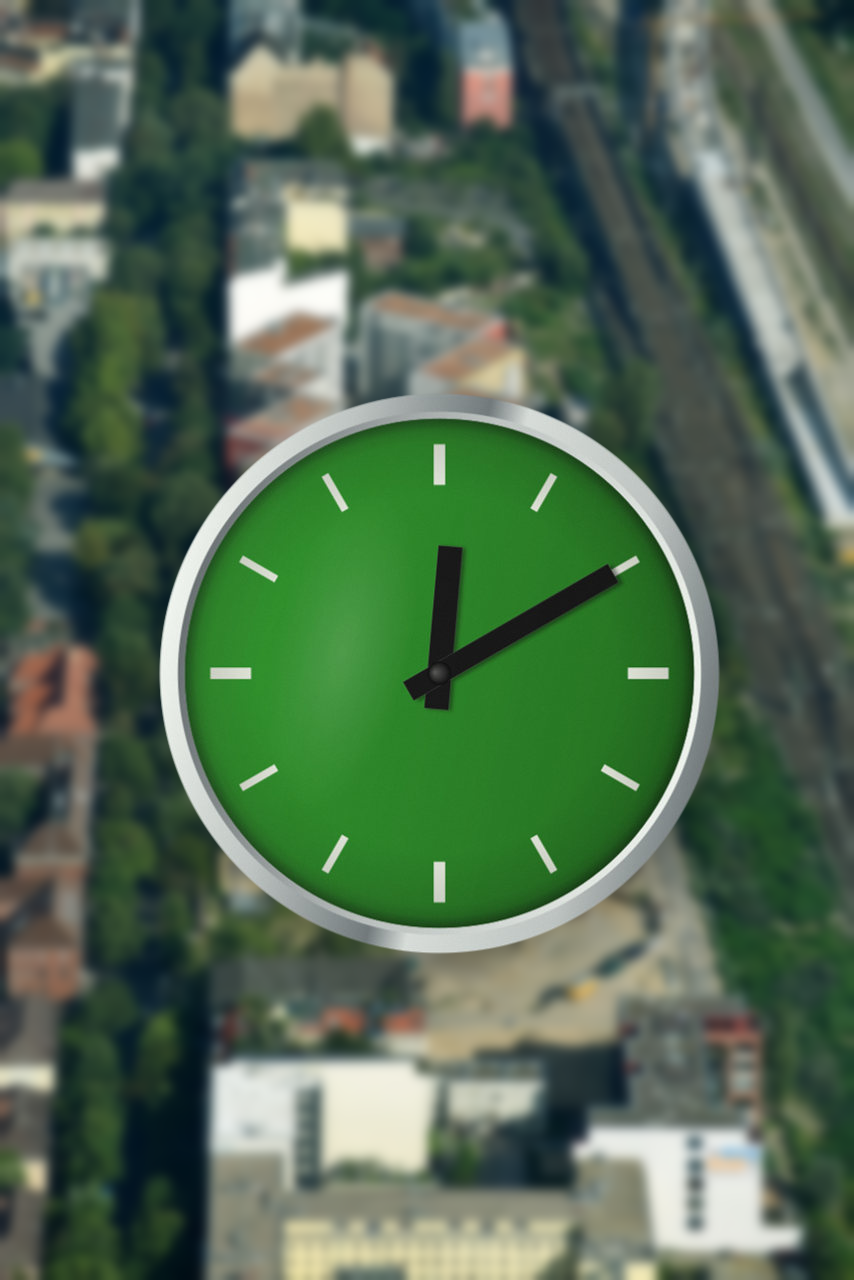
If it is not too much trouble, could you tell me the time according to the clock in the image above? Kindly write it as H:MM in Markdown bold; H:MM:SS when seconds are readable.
**12:10**
